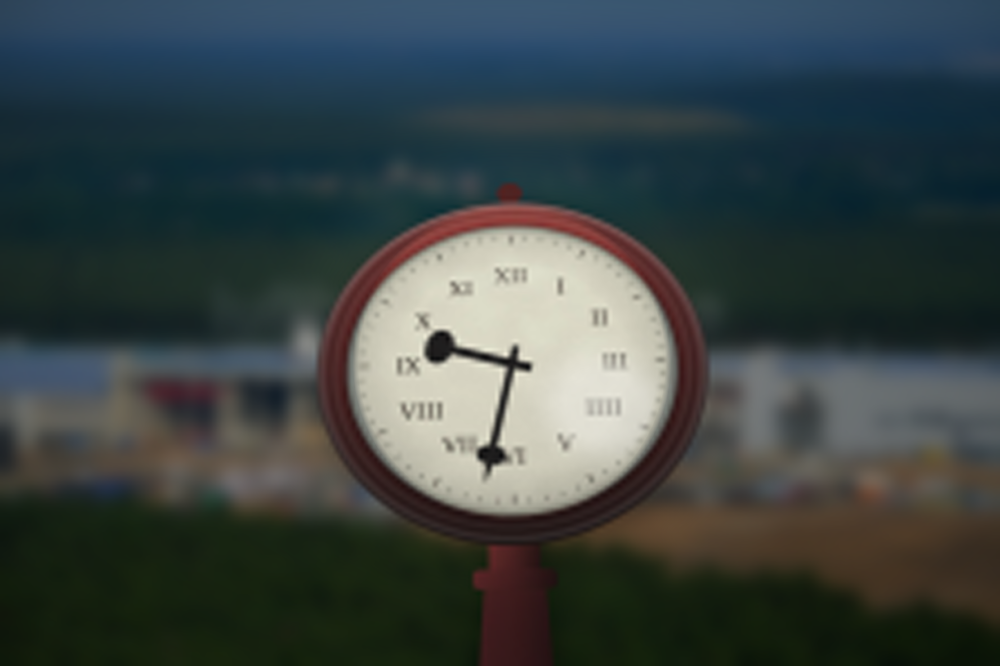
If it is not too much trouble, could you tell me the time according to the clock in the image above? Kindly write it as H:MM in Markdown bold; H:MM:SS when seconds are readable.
**9:32**
